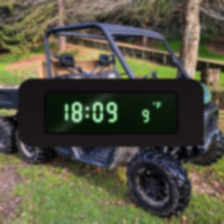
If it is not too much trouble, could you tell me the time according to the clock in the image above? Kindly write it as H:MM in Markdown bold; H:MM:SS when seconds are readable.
**18:09**
